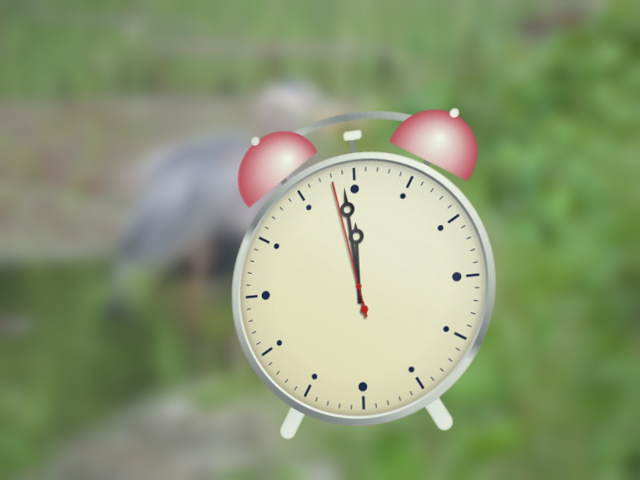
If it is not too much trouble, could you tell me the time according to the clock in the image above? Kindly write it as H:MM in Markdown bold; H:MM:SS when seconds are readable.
**11:58:58**
